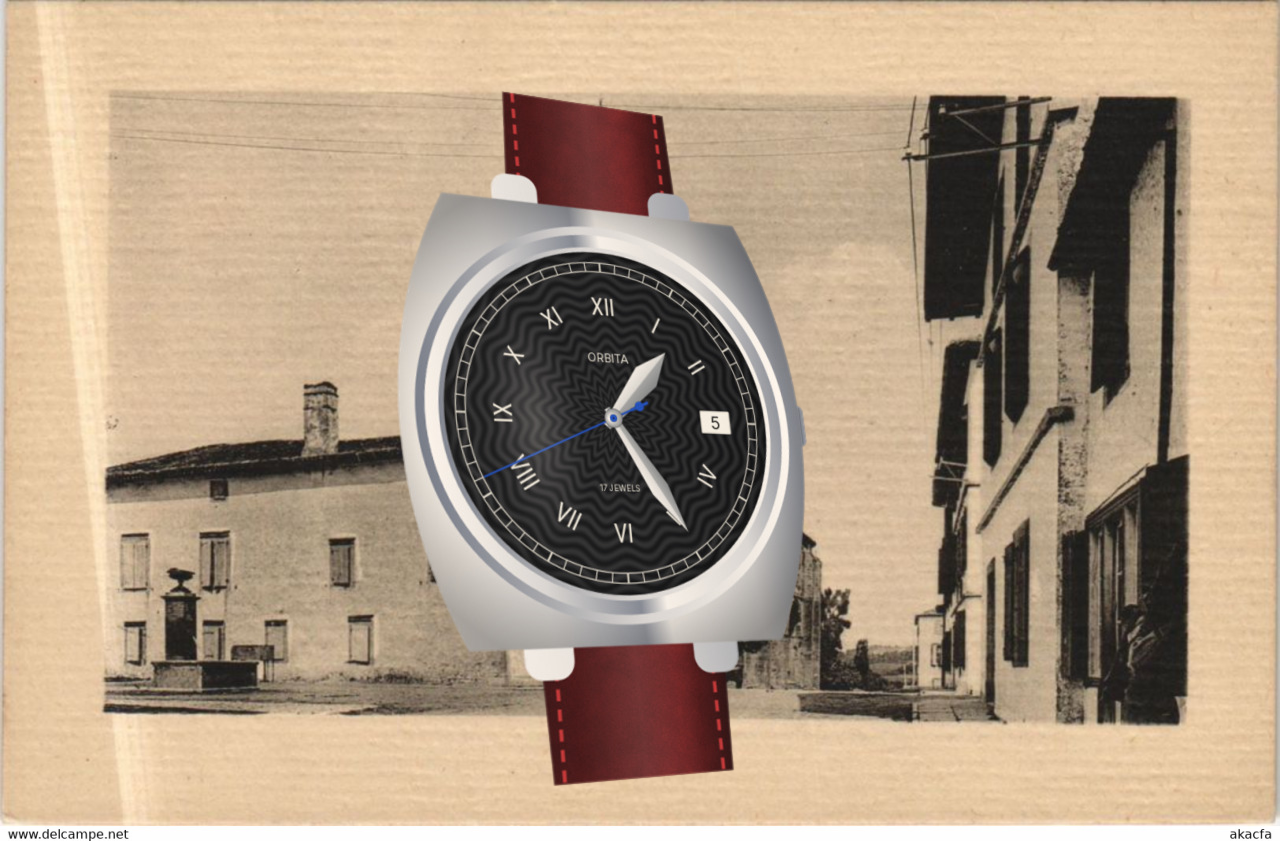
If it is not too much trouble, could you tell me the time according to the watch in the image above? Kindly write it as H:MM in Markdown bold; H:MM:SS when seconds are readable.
**1:24:41**
